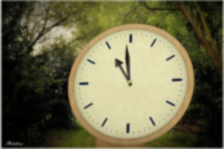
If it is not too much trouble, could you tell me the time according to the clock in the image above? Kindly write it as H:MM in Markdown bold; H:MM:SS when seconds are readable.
**10:59**
